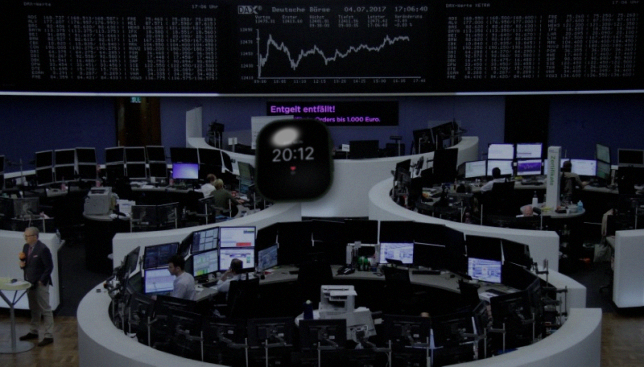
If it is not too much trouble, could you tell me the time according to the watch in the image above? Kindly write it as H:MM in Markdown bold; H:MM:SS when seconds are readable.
**20:12**
